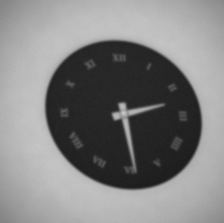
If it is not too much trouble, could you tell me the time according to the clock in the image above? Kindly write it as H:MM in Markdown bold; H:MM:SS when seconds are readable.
**2:29**
